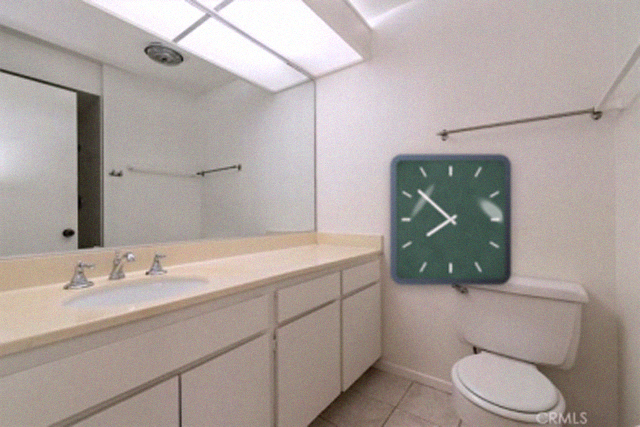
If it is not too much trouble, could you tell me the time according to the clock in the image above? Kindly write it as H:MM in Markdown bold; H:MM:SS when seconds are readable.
**7:52**
